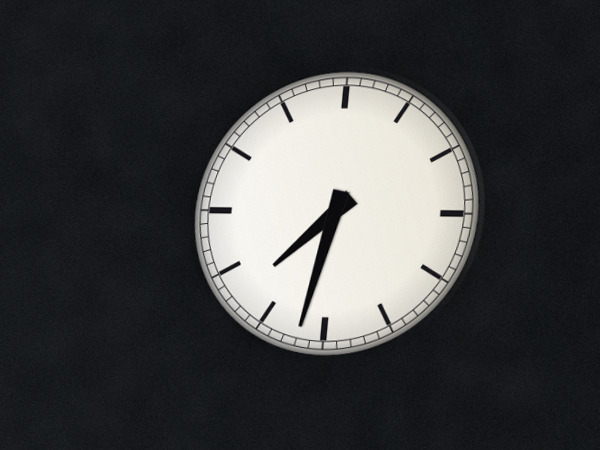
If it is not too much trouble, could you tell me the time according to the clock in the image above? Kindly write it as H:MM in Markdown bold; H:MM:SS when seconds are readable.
**7:32**
